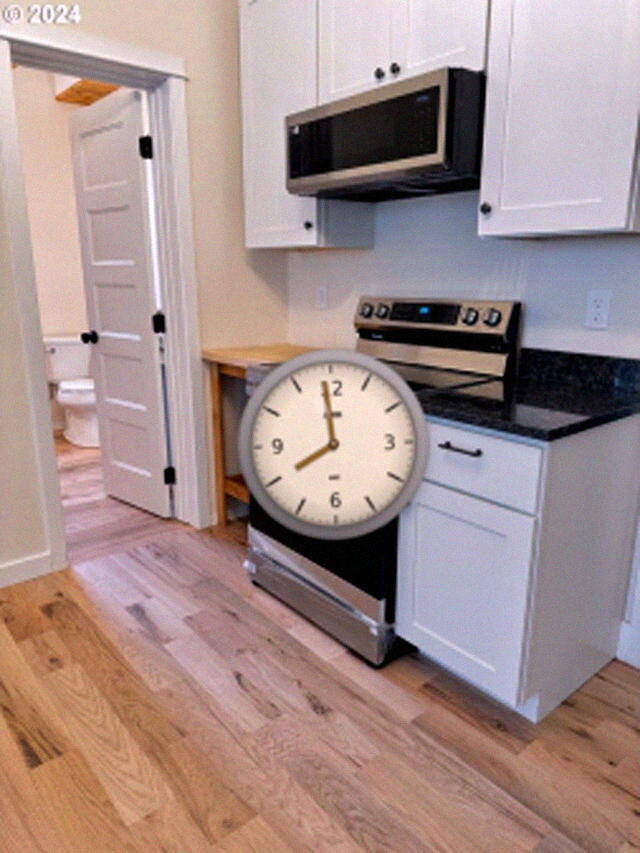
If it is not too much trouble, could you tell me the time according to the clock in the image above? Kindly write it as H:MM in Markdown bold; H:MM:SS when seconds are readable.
**7:59**
